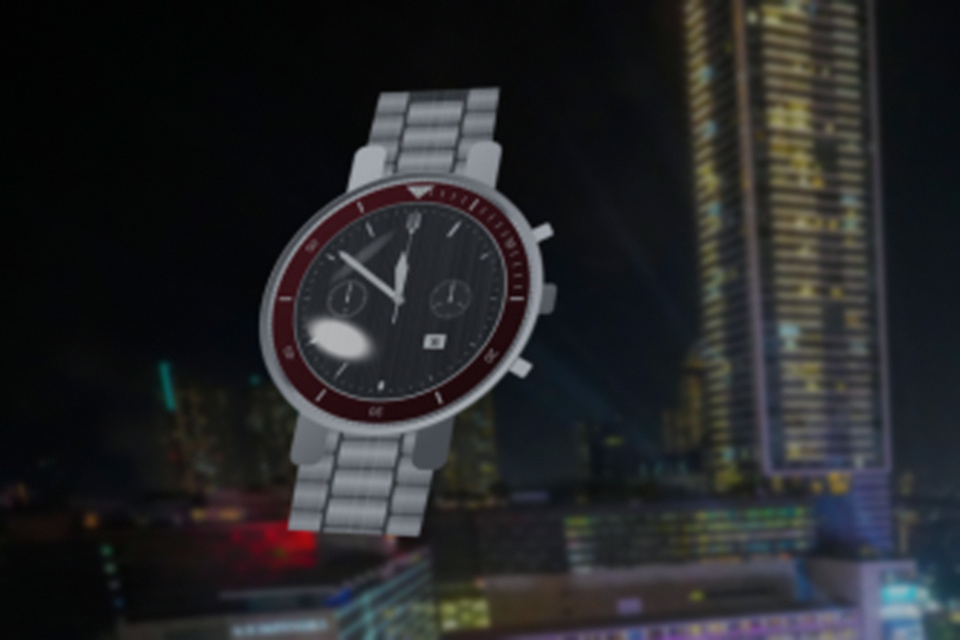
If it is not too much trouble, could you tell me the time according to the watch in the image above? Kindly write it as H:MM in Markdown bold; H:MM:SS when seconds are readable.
**11:51**
